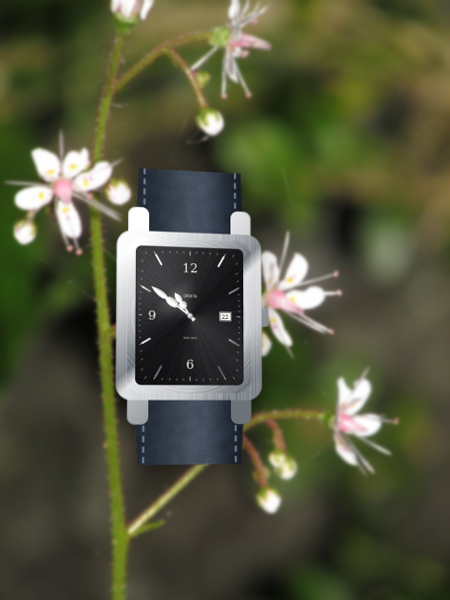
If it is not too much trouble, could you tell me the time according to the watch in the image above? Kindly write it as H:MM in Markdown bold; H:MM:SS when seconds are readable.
**10:51**
